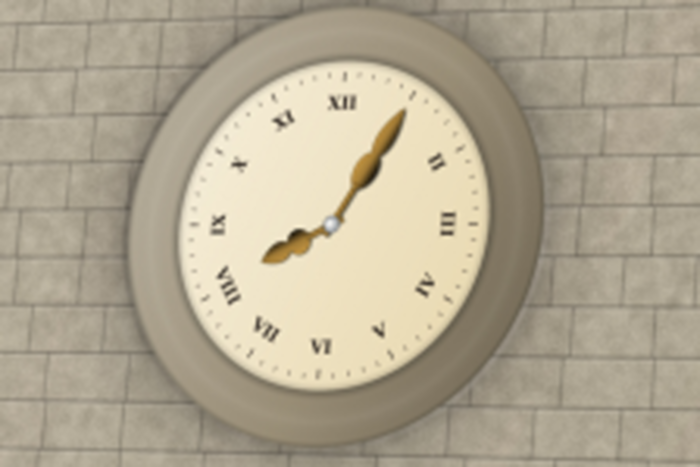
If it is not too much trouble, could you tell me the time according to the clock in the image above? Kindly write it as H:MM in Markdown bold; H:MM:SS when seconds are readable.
**8:05**
